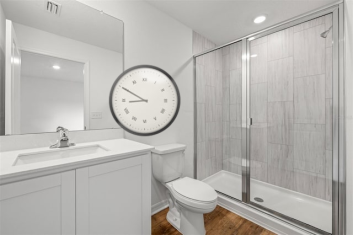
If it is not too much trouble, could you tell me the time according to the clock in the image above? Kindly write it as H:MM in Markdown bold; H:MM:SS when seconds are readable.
**8:50**
